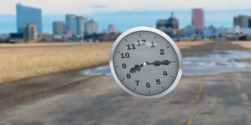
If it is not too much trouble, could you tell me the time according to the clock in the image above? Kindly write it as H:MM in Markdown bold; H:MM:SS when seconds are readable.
**8:15**
